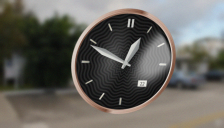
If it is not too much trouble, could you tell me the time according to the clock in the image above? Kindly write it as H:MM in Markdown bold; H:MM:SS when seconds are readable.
**12:49**
